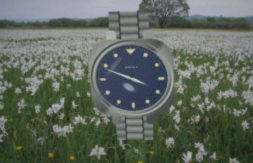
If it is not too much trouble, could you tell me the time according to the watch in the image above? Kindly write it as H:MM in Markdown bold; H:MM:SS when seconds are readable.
**3:49**
